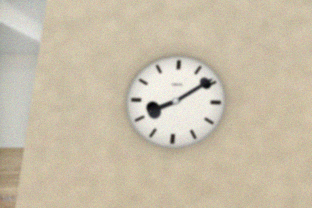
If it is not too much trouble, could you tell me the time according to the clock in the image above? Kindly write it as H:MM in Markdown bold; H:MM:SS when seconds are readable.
**8:09**
